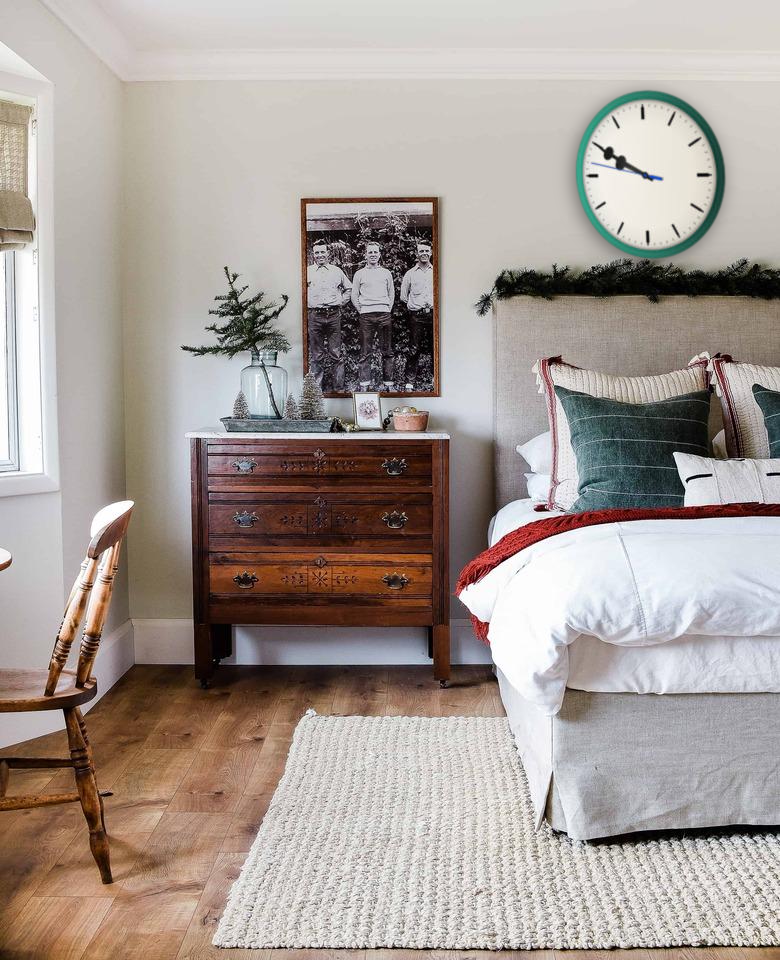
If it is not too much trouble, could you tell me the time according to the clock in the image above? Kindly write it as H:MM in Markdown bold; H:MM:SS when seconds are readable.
**9:49:47**
